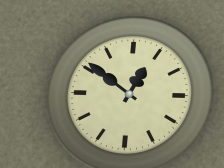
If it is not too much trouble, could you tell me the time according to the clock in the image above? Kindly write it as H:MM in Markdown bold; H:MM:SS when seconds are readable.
**12:51**
